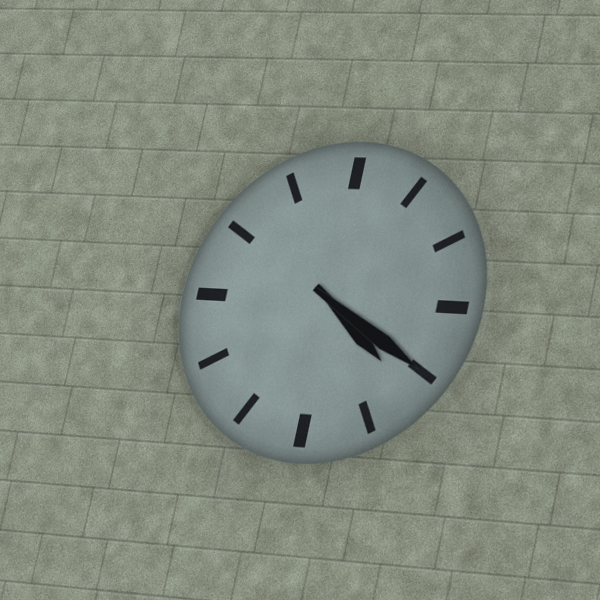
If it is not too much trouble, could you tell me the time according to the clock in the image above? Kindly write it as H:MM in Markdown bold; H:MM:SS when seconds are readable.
**4:20**
